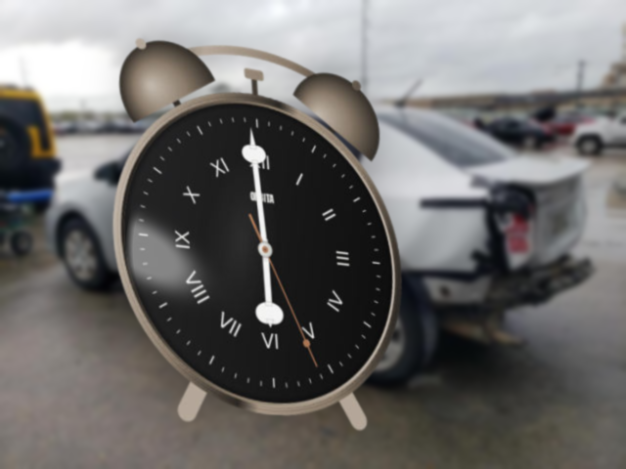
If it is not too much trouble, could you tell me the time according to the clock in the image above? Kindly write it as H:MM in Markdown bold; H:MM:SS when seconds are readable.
**5:59:26**
